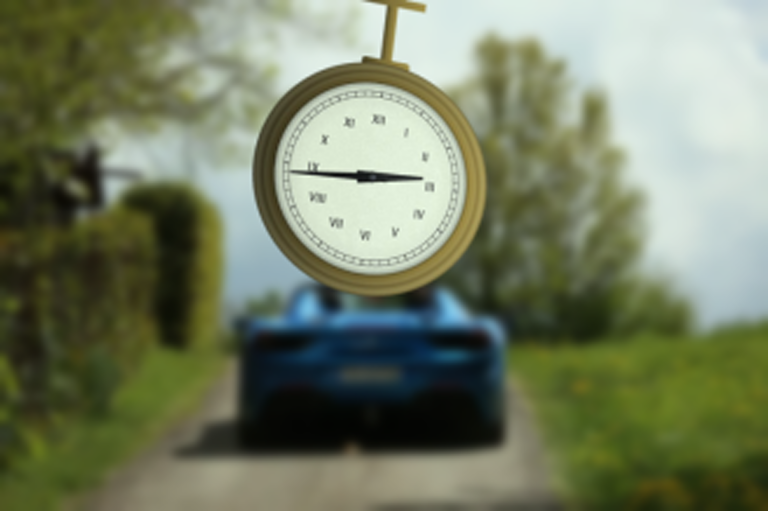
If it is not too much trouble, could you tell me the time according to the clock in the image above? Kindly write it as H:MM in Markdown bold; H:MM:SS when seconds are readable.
**2:44**
